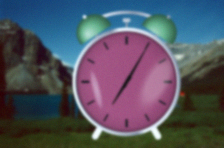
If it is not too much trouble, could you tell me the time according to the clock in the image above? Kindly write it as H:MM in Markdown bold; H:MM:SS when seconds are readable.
**7:05**
